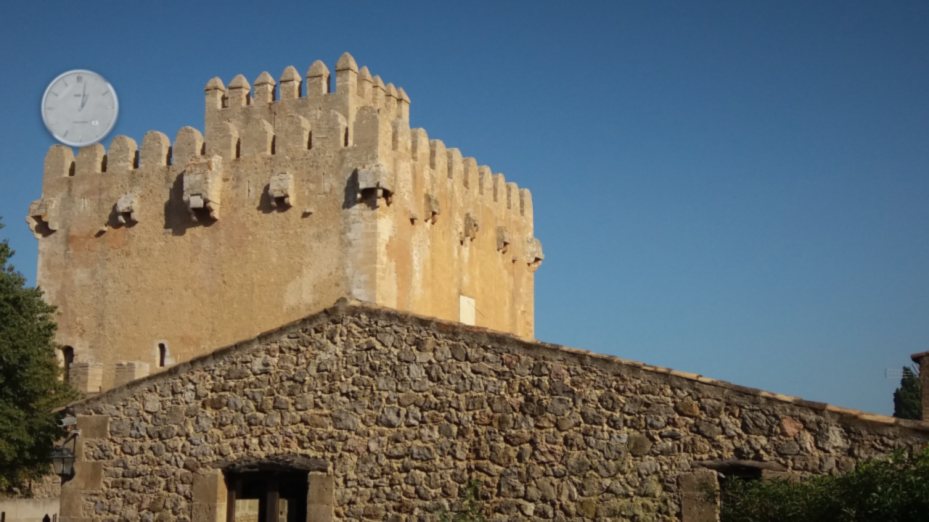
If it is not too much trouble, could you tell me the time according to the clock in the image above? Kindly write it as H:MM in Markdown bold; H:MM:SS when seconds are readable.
**1:02**
